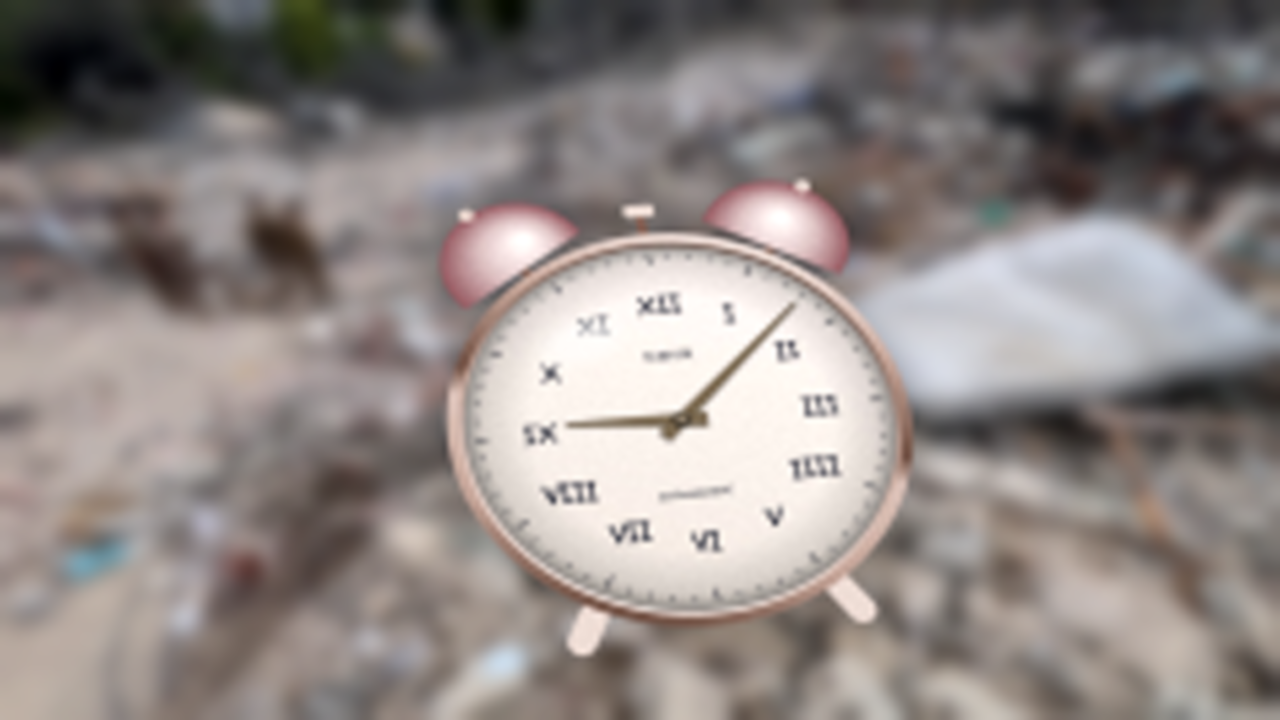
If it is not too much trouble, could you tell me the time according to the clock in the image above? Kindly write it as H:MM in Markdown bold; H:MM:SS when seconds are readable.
**9:08**
